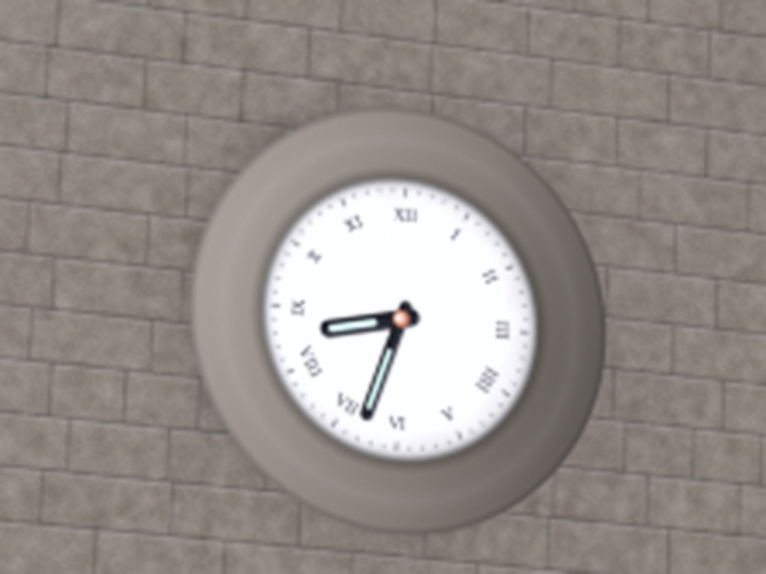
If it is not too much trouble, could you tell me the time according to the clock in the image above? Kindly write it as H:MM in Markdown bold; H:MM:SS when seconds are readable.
**8:33**
